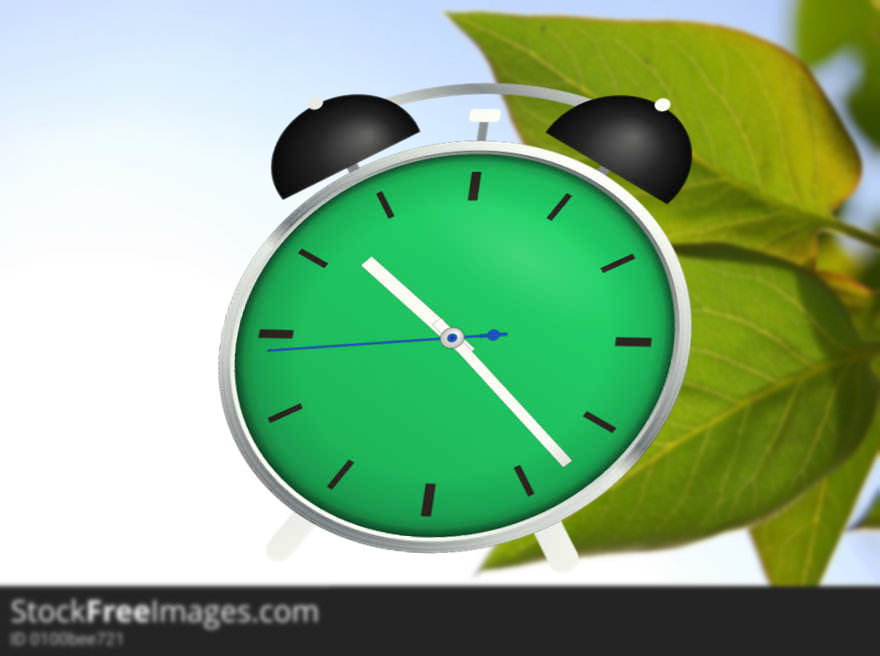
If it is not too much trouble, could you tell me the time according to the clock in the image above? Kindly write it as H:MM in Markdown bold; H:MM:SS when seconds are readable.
**10:22:44**
